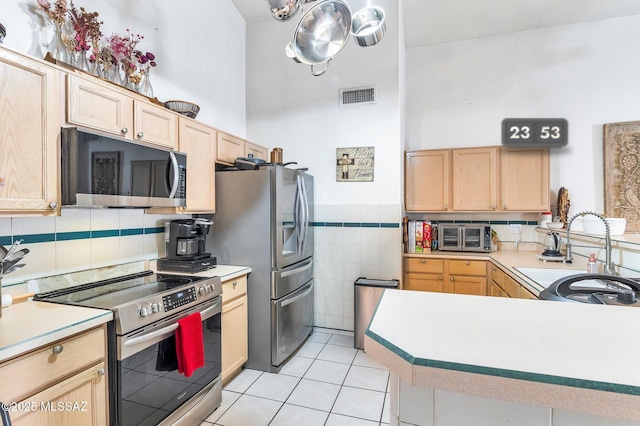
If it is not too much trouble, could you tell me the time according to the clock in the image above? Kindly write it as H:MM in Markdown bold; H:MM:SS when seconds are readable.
**23:53**
